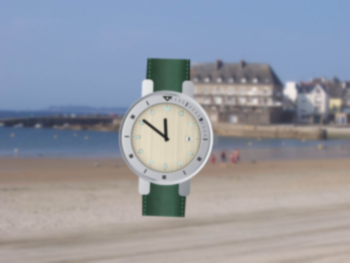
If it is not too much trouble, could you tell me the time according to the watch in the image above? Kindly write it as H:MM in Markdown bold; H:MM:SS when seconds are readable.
**11:51**
